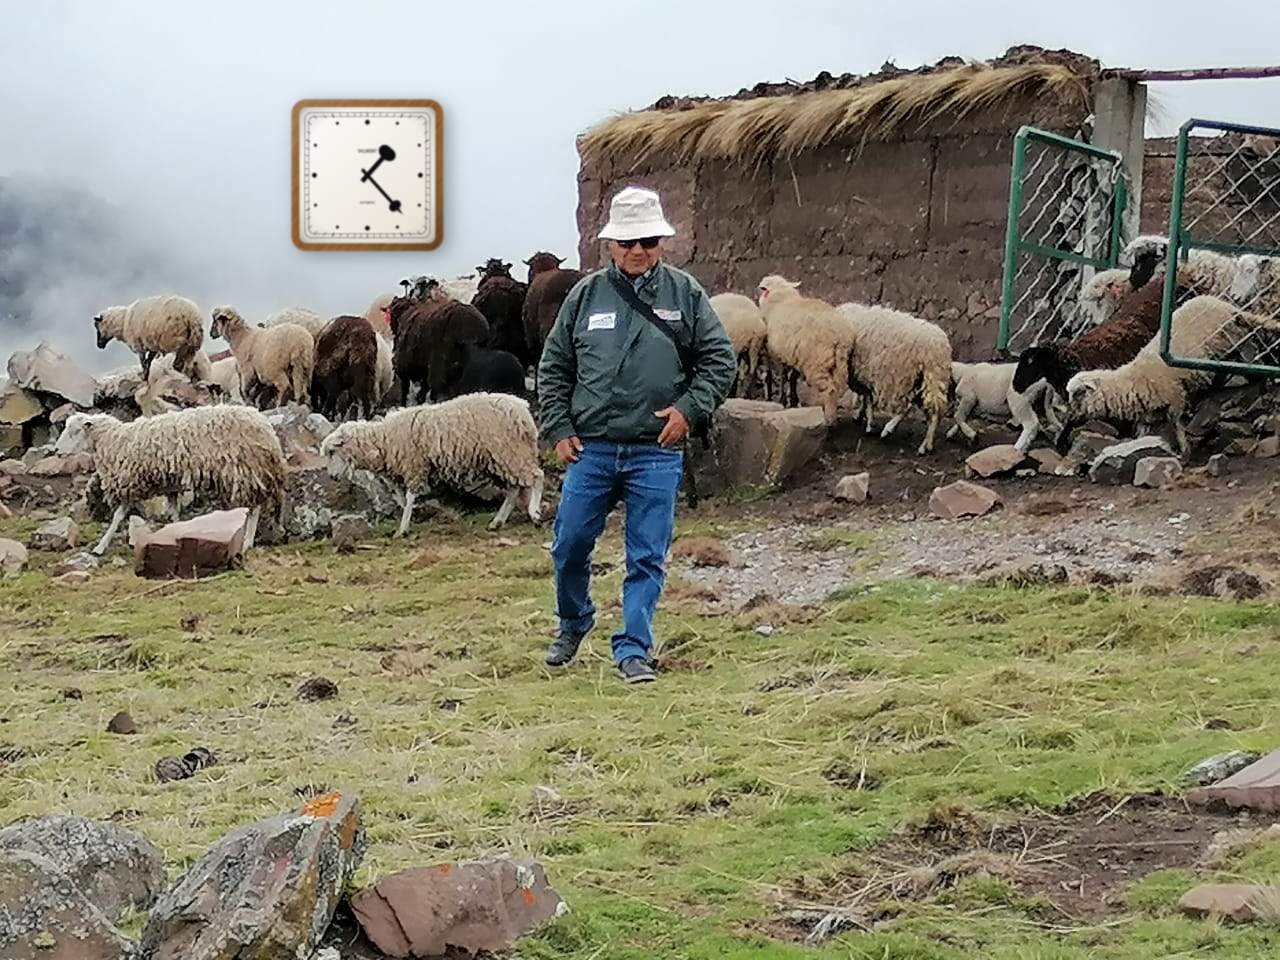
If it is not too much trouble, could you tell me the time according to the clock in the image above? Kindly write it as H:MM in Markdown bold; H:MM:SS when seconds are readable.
**1:23**
